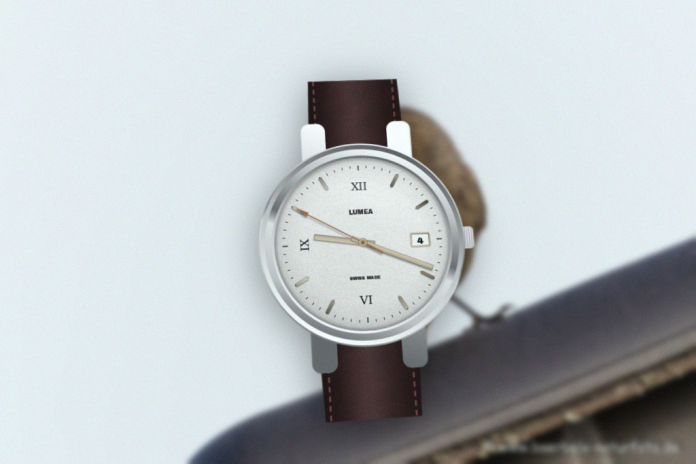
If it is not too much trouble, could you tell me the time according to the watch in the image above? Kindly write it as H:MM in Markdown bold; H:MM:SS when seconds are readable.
**9:18:50**
